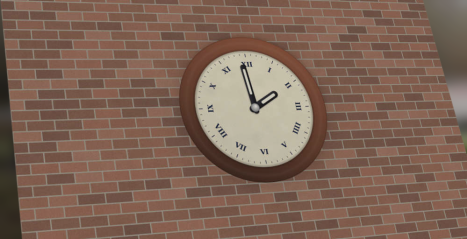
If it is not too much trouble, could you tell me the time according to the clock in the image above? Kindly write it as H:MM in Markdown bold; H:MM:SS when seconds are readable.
**1:59**
